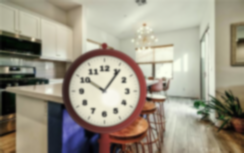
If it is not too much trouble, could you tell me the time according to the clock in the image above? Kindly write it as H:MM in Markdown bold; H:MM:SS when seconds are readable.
**10:06**
